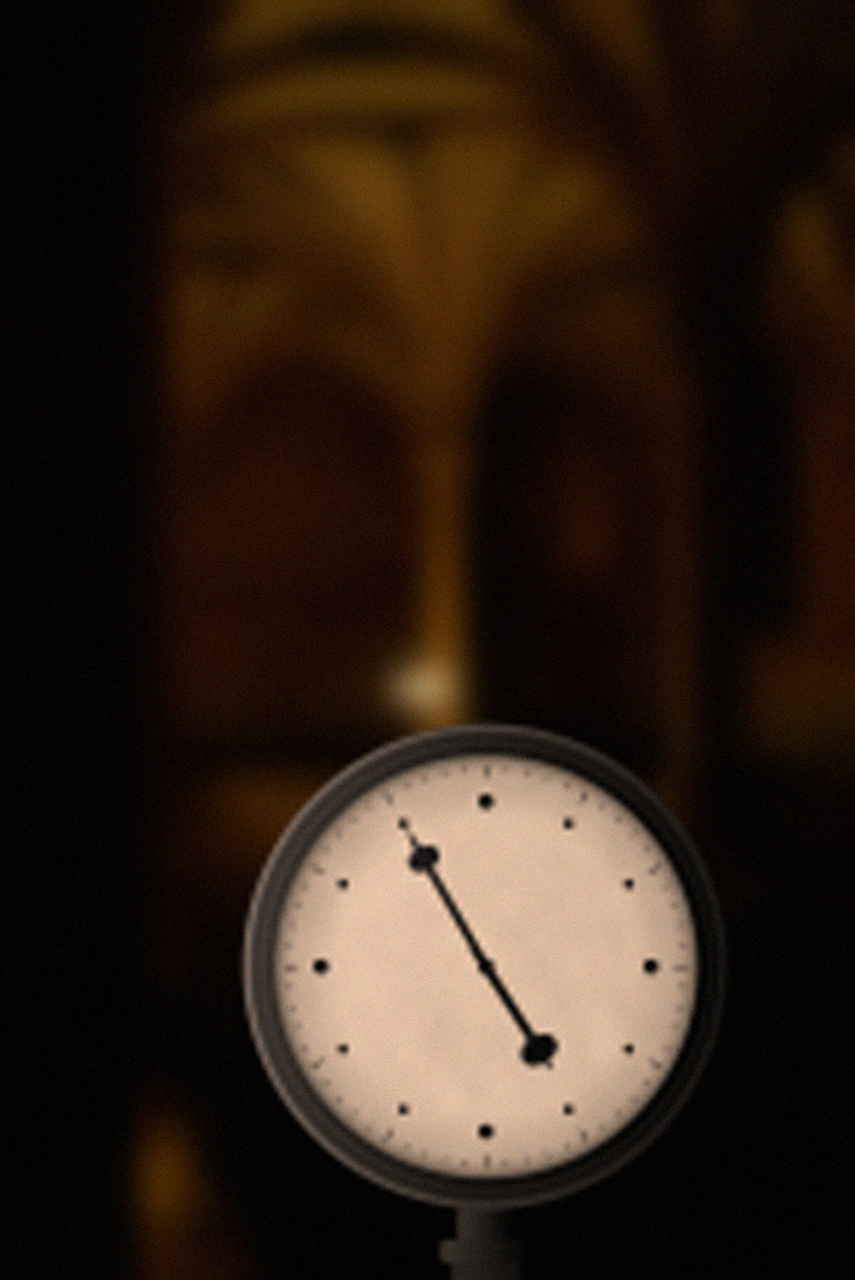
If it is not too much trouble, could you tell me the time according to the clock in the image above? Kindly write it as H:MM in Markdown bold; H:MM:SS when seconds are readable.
**4:55**
